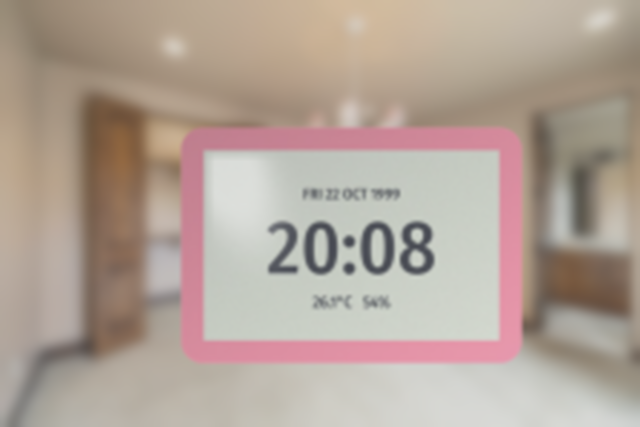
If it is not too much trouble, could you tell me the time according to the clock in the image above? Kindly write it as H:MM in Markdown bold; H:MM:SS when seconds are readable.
**20:08**
